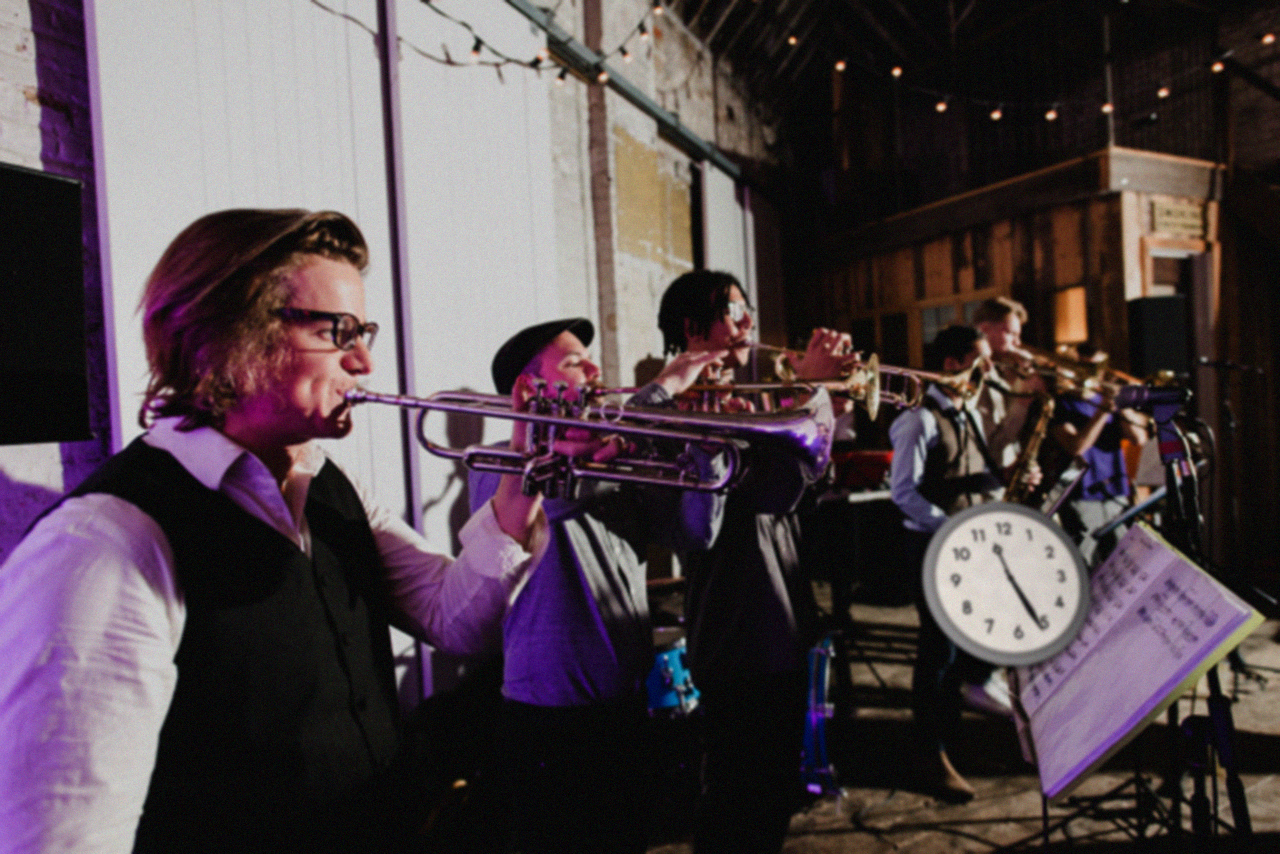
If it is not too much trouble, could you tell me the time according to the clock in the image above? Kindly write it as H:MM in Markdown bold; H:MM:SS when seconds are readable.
**11:26**
